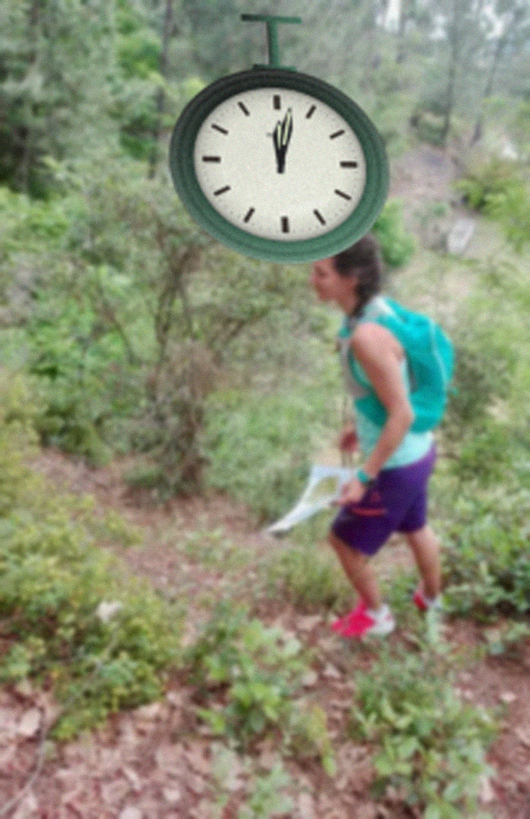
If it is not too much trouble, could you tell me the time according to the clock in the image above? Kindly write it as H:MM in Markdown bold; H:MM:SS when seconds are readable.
**12:02**
